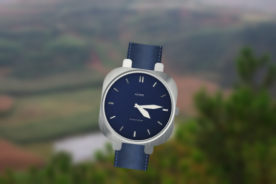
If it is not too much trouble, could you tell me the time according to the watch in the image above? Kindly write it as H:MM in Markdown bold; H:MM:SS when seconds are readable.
**4:14**
